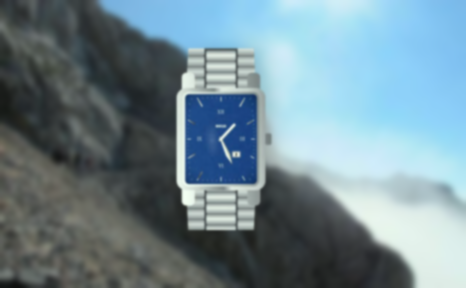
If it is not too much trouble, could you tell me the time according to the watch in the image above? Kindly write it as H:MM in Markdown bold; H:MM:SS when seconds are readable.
**1:26**
